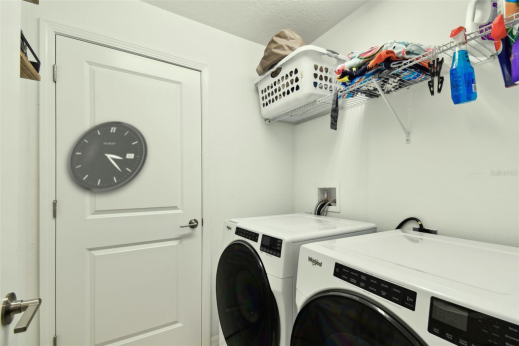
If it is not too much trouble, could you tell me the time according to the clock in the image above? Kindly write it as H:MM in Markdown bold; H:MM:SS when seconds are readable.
**3:22**
